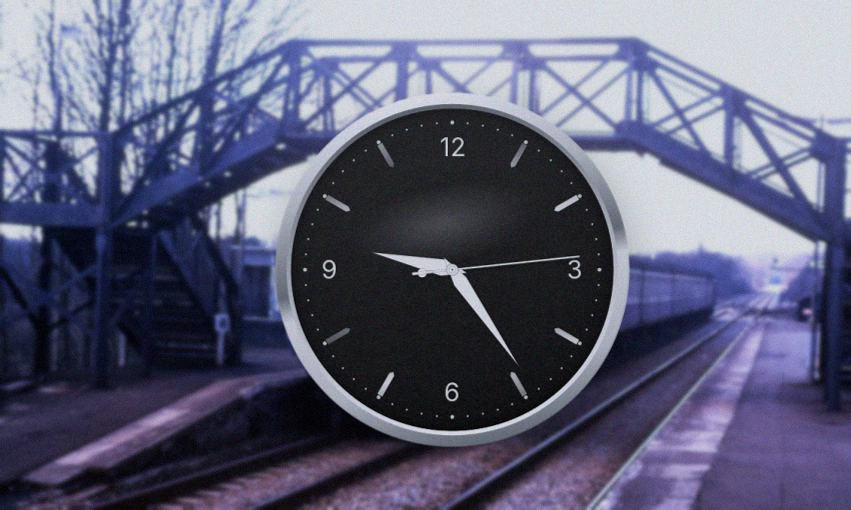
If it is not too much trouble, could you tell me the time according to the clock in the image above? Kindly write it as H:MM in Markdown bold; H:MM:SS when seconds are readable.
**9:24:14**
